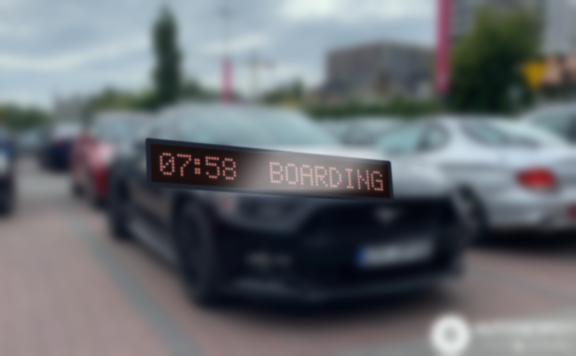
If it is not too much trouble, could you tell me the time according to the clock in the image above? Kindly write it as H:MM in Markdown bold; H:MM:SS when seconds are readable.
**7:58**
